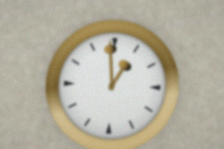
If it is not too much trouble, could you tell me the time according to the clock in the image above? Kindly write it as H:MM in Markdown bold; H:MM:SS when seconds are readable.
**12:59**
